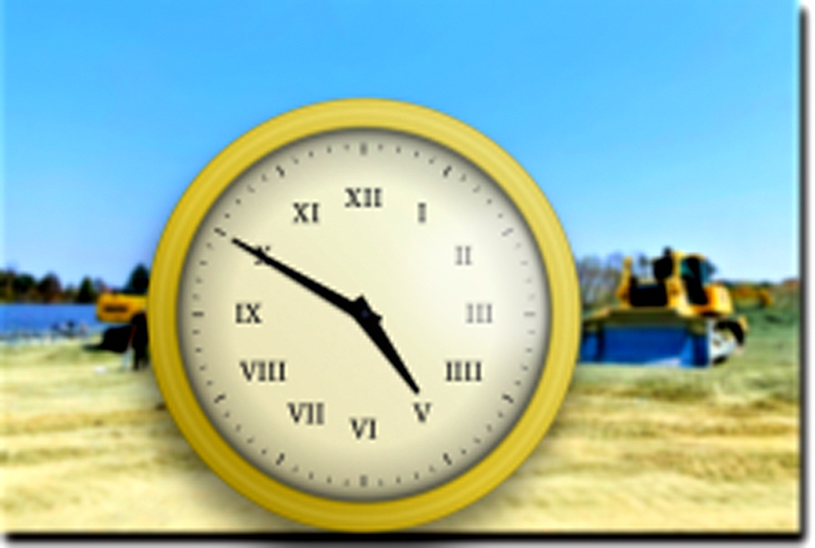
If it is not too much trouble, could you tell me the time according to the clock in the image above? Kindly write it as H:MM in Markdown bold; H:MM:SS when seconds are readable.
**4:50**
